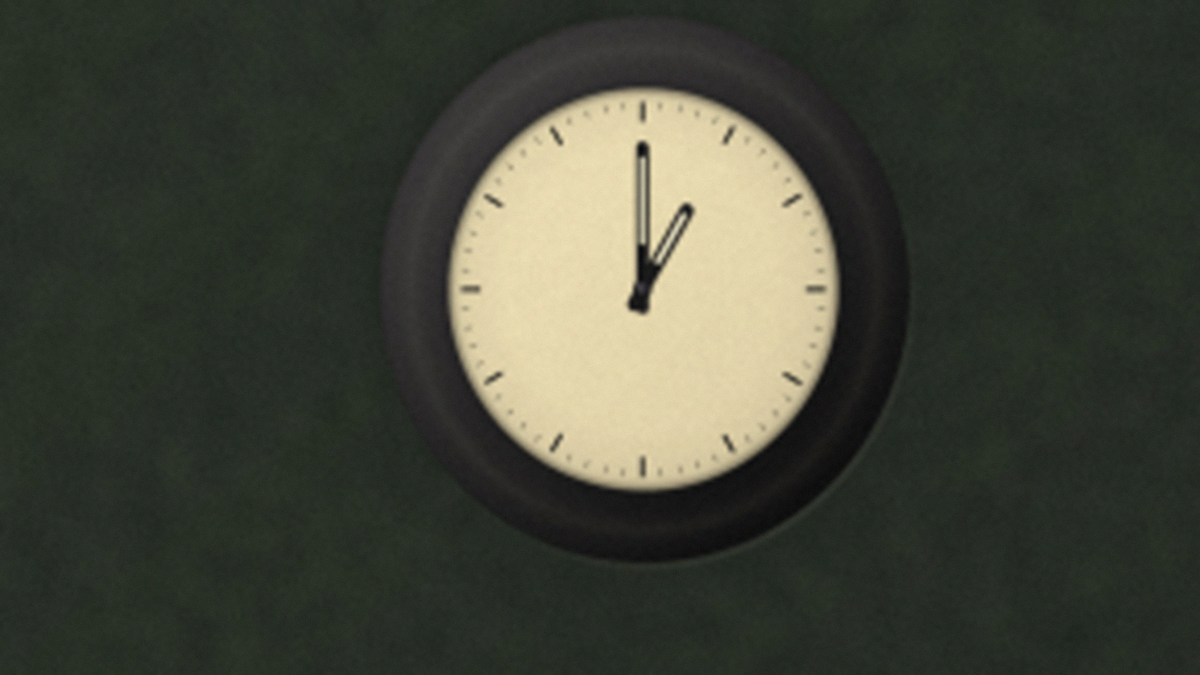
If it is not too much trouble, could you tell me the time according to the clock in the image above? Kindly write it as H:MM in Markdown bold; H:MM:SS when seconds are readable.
**1:00**
